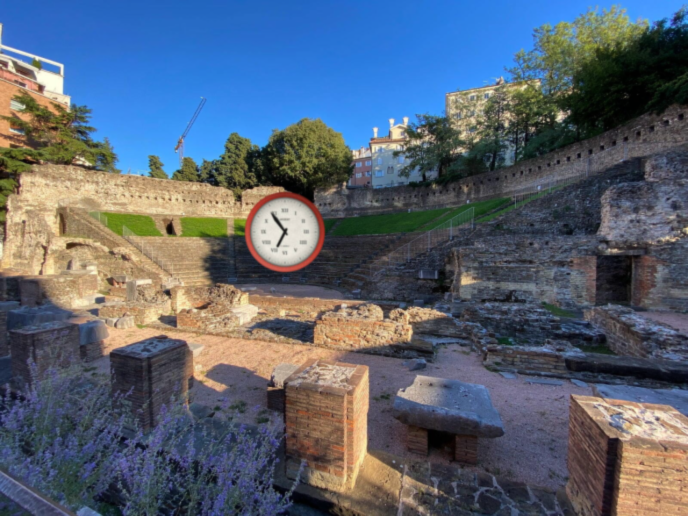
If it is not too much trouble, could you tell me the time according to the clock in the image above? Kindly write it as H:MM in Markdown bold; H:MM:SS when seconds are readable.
**6:54**
